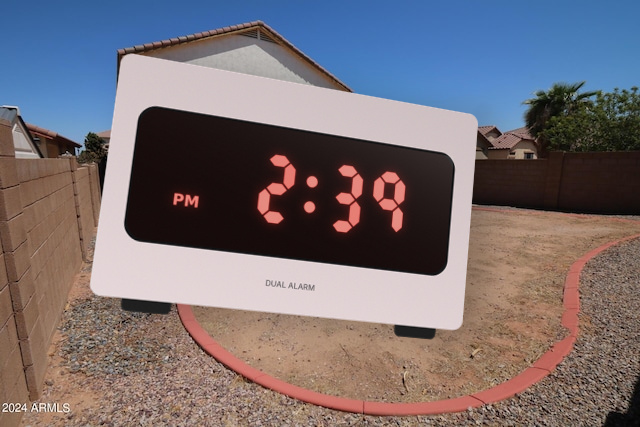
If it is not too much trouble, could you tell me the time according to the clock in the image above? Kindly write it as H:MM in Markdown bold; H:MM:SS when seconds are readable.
**2:39**
